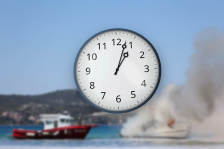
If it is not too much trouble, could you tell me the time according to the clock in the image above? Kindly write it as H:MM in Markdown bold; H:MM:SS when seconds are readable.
**1:03**
